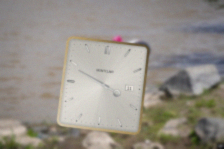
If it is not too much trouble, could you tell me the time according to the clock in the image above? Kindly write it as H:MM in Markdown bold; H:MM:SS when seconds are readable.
**3:49**
